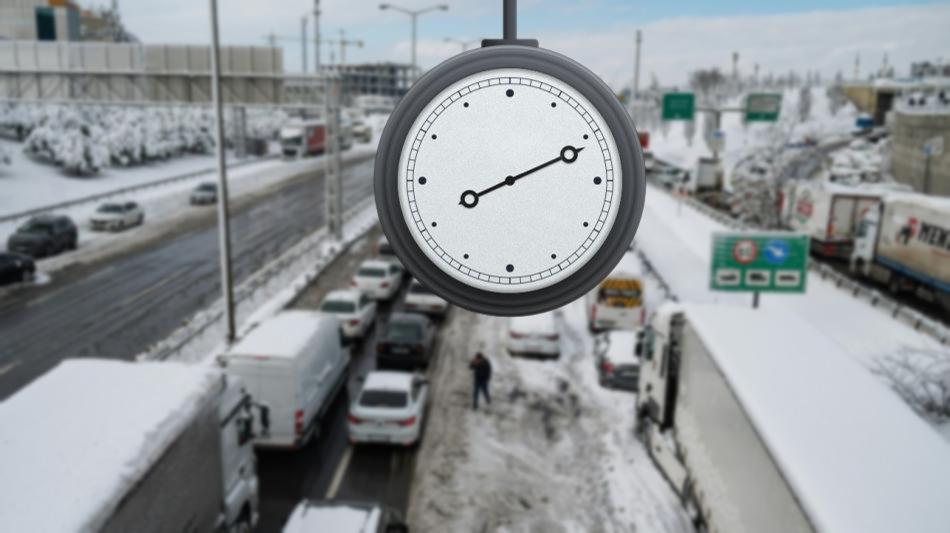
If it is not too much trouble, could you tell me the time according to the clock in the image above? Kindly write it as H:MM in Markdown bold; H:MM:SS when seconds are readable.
**8:11**
